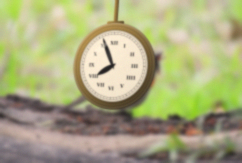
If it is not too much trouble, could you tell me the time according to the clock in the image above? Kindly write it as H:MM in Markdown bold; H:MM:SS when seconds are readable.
**7:56**
